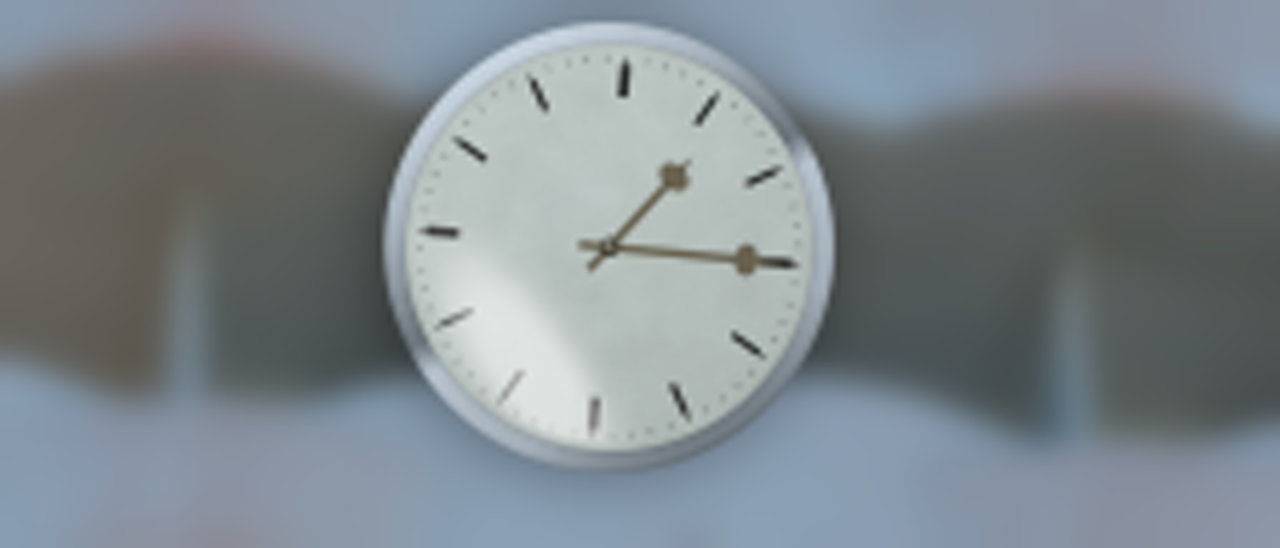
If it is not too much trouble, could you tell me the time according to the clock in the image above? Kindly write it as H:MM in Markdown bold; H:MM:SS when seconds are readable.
**1:15**
